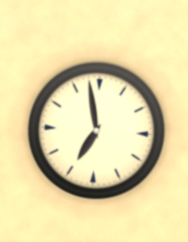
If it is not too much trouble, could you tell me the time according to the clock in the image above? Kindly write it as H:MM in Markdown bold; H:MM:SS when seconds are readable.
**6:58**
